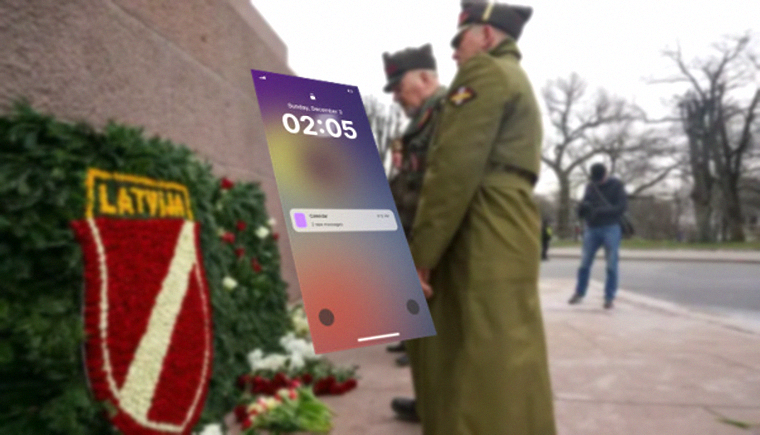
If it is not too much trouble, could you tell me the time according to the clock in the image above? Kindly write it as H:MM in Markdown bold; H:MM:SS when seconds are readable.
**2:05**
